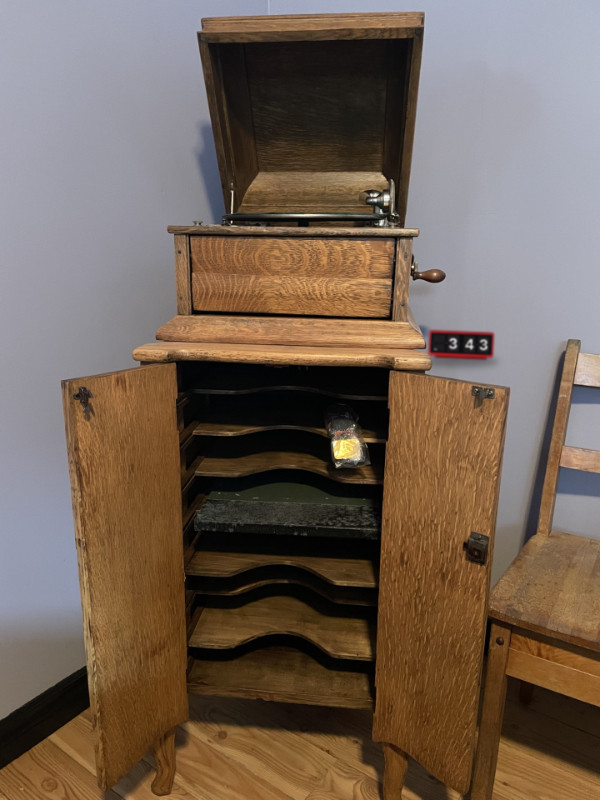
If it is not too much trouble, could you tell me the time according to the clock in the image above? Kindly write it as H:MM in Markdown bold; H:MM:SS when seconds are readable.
**3:43**
